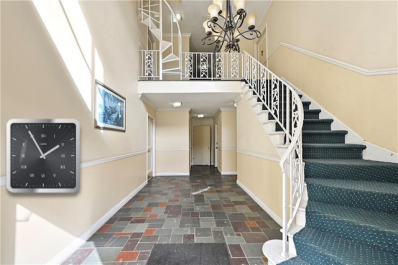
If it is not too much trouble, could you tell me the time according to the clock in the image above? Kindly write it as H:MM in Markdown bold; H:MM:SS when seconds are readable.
**1:55**
